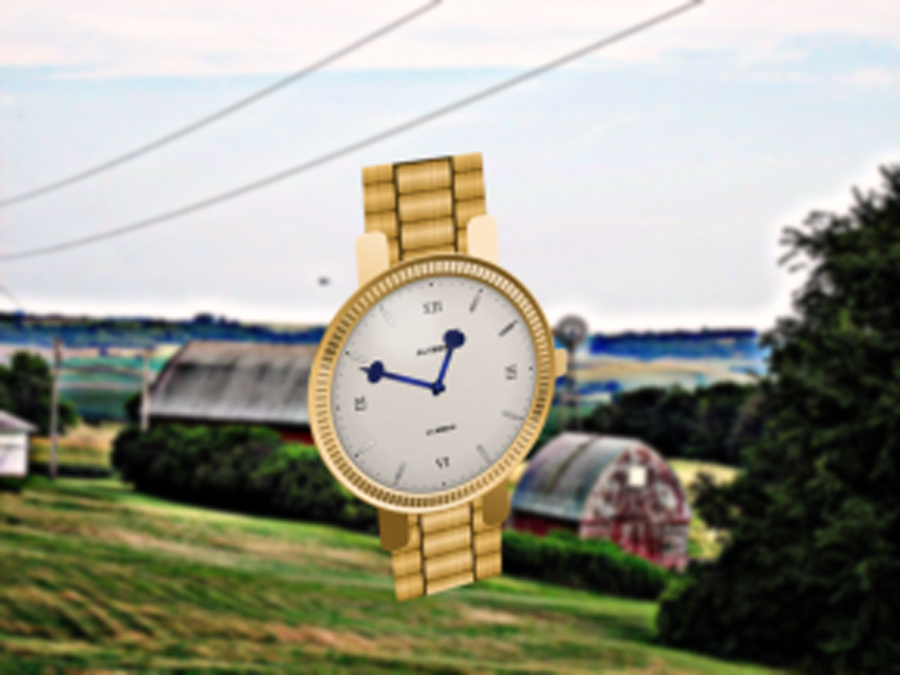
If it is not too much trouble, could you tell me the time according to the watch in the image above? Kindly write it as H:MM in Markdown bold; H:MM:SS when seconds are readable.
**12:49**
